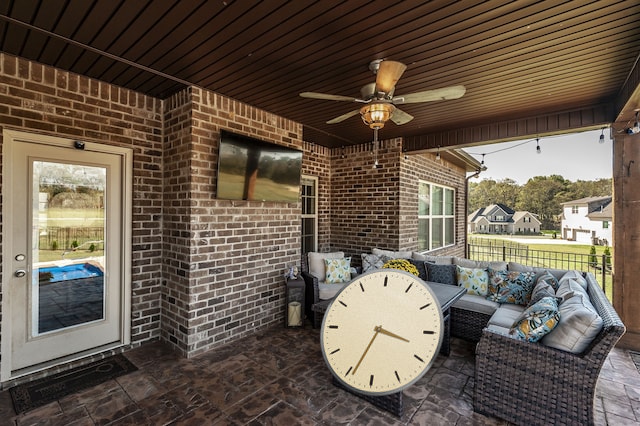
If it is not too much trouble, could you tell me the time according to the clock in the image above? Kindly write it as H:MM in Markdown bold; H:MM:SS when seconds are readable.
**3:34**
